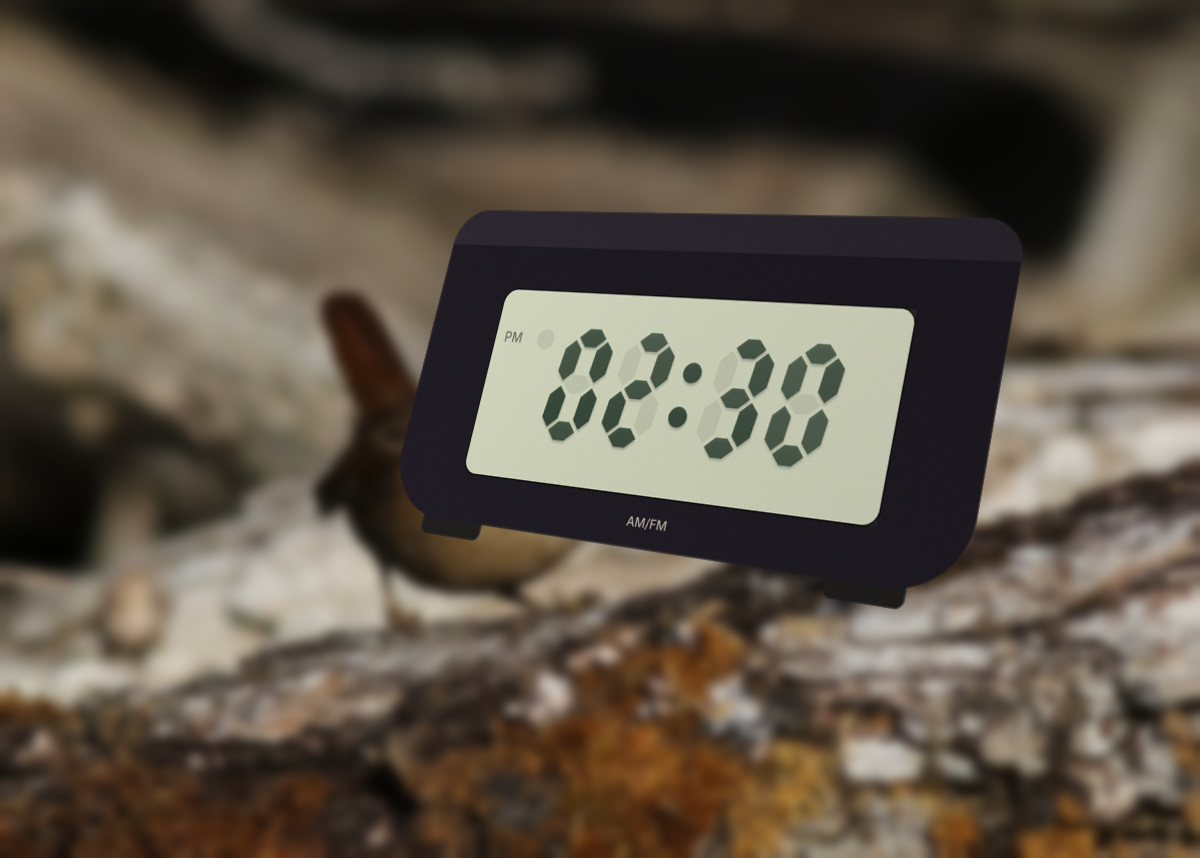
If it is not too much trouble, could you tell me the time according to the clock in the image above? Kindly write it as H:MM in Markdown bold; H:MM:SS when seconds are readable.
**2:30**
